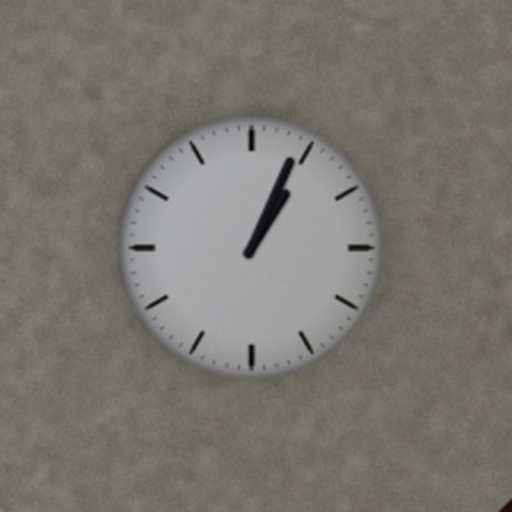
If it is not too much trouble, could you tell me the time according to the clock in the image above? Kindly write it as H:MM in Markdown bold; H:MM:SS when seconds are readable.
**1:04**
